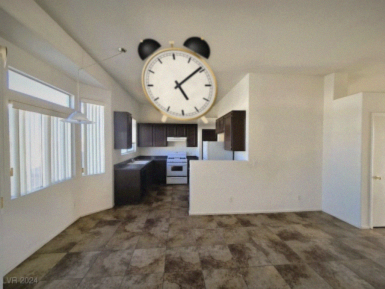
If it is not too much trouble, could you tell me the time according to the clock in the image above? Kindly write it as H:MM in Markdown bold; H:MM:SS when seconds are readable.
**5:09**
